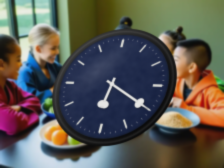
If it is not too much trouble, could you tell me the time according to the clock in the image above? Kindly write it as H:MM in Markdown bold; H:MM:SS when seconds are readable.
**6:20**
